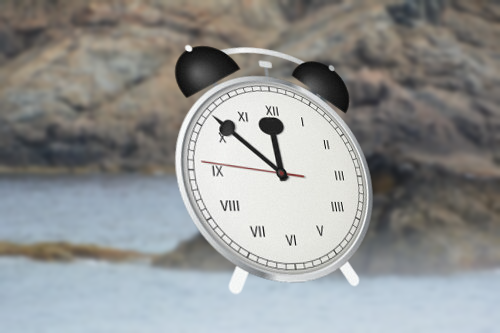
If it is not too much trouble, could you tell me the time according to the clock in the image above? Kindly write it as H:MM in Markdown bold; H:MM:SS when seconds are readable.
**11:51:46**
